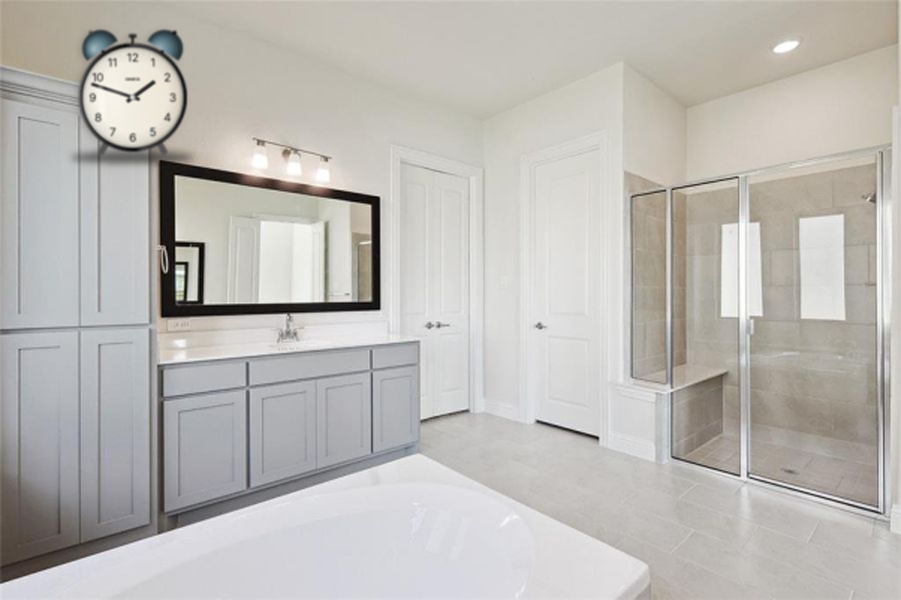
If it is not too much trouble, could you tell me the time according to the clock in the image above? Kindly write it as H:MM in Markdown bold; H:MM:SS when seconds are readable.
**1:48**
